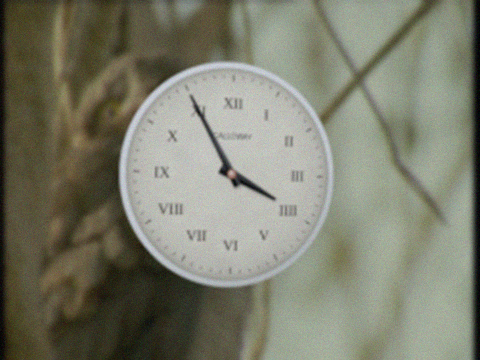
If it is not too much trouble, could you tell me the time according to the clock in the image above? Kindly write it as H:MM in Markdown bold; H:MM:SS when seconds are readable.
**3:55**
